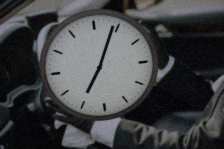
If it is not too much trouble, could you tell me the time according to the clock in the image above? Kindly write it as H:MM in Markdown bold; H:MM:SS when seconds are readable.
**7:04**
